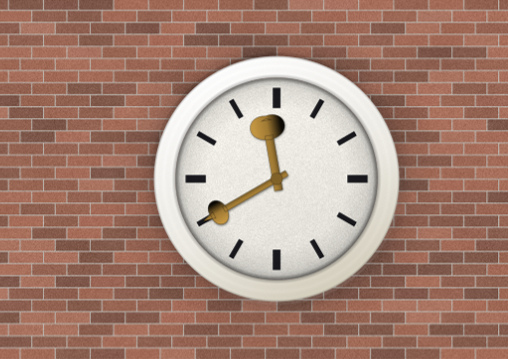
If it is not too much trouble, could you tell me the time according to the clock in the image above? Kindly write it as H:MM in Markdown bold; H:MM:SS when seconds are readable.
**11:40**
